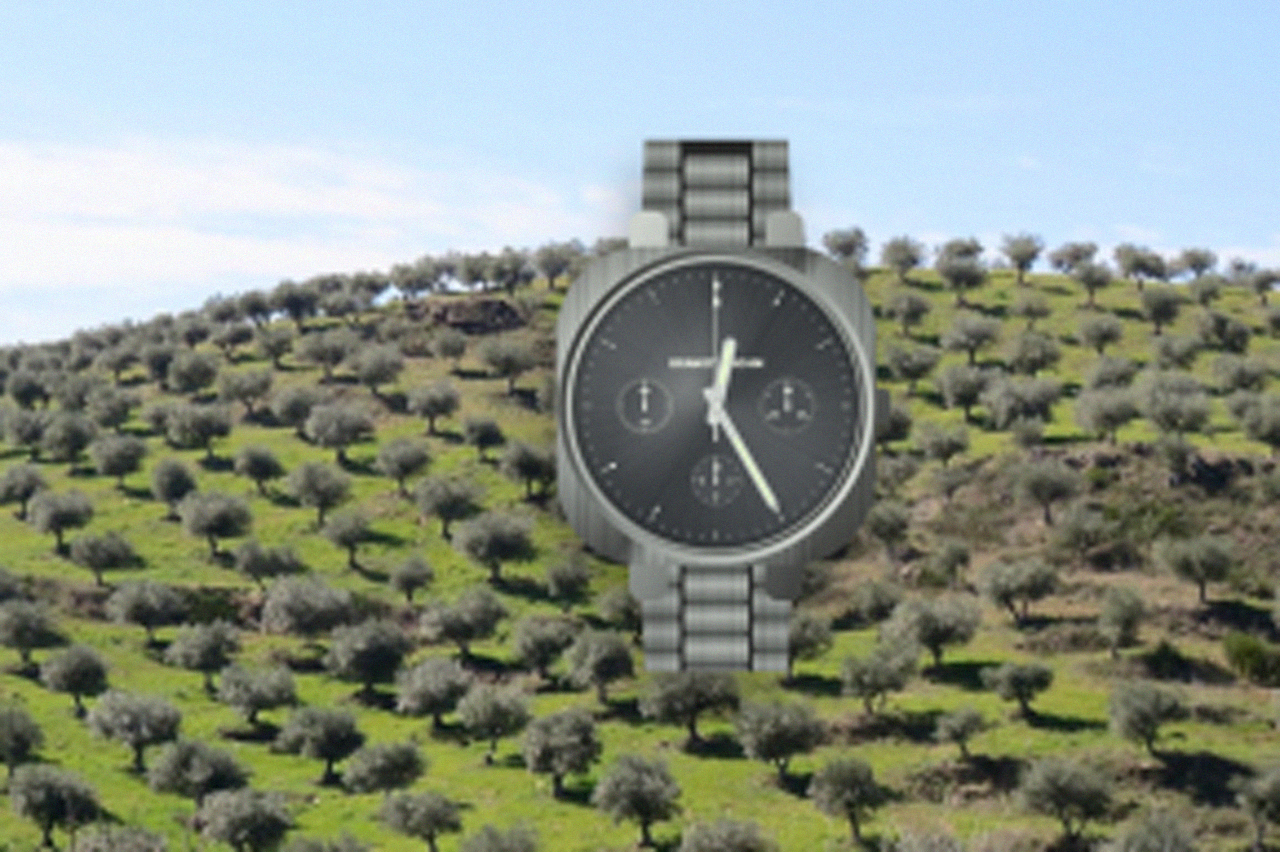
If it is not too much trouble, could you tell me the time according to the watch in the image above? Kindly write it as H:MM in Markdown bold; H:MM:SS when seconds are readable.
**12:25**
